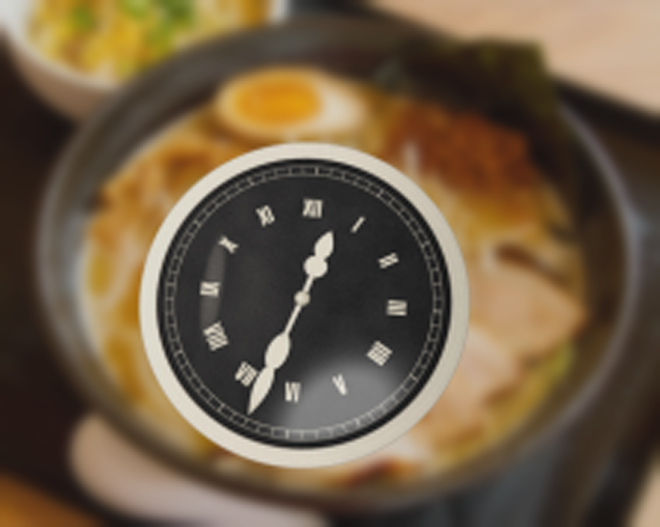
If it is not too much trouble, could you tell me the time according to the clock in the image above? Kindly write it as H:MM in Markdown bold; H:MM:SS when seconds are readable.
**12:33**
